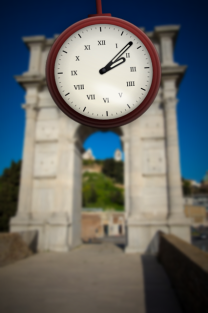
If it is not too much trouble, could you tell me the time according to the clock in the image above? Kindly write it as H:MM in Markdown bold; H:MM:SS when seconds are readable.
**2:08**
